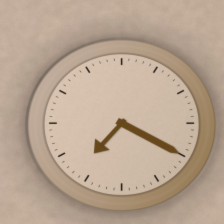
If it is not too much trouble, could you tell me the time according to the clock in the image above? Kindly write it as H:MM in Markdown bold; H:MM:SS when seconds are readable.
**7:20**
